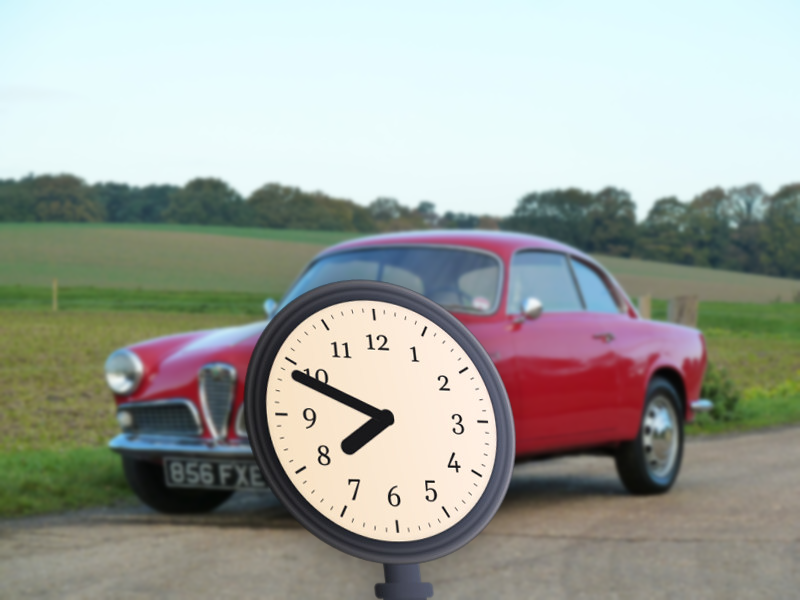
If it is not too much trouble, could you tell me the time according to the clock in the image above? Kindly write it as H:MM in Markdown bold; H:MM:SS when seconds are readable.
**7:49**
